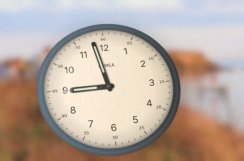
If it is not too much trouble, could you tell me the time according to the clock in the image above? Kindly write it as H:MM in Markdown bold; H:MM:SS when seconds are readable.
**8:58**
